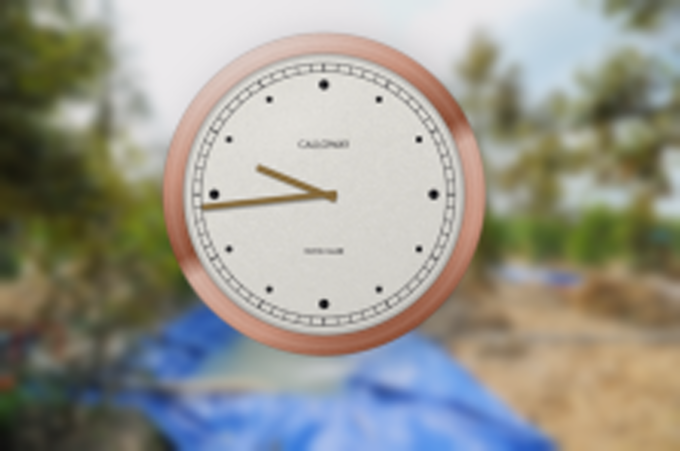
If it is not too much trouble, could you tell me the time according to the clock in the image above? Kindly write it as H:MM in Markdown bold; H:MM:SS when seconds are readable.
**9:44**
